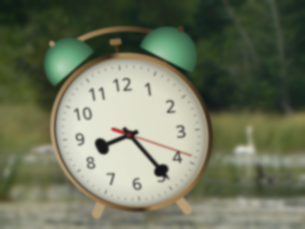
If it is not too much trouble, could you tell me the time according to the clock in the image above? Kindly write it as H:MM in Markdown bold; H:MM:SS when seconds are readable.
**8:24:19**
